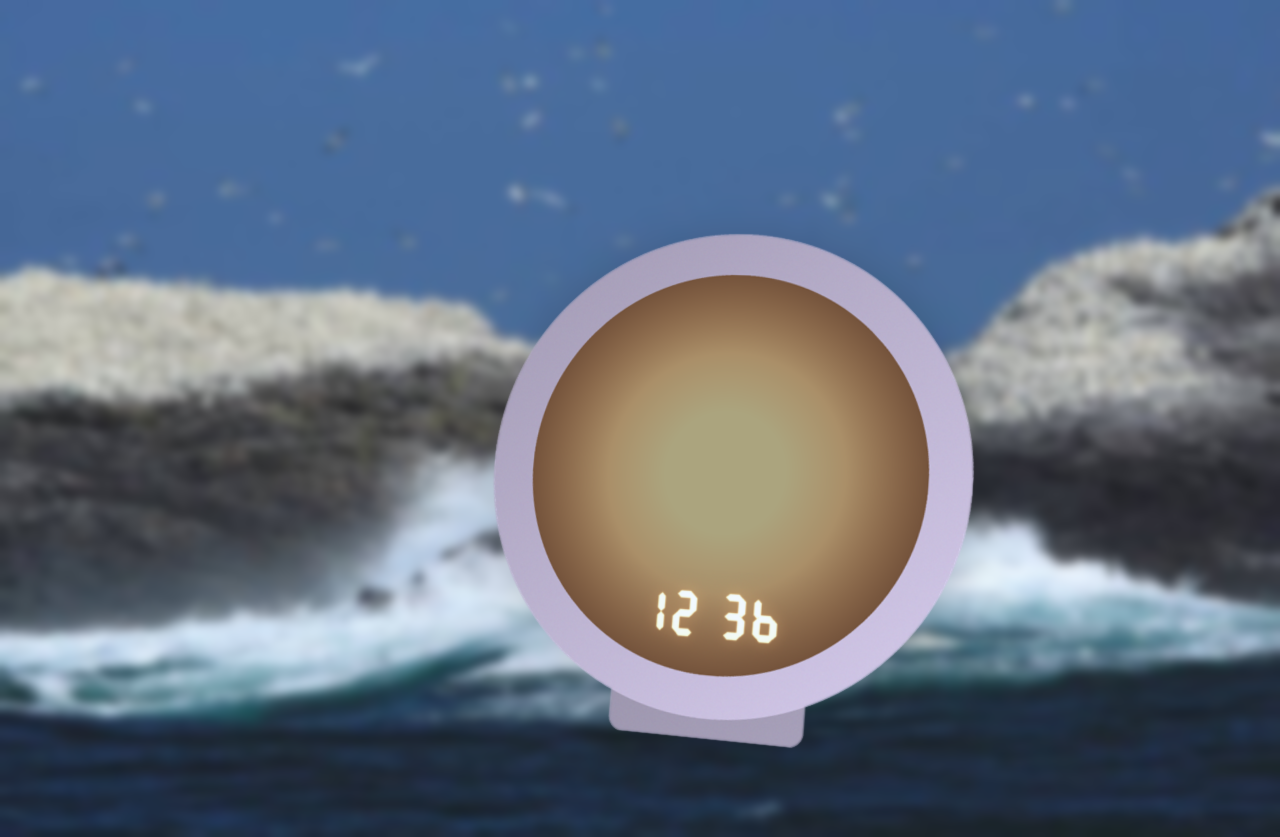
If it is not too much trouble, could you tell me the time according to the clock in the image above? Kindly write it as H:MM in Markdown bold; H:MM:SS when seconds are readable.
**12:36**
